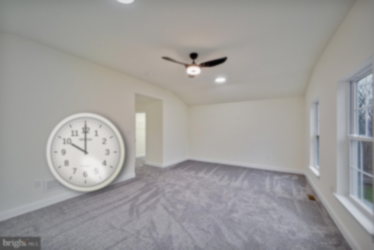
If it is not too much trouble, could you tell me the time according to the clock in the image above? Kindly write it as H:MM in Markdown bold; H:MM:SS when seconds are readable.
**10:00**
